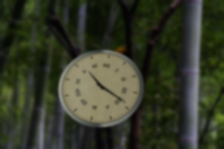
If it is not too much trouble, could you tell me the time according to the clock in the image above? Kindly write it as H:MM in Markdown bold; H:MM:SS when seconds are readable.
**10:19**
